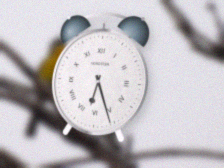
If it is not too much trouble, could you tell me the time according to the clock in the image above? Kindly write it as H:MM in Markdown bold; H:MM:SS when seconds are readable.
**6:26**
